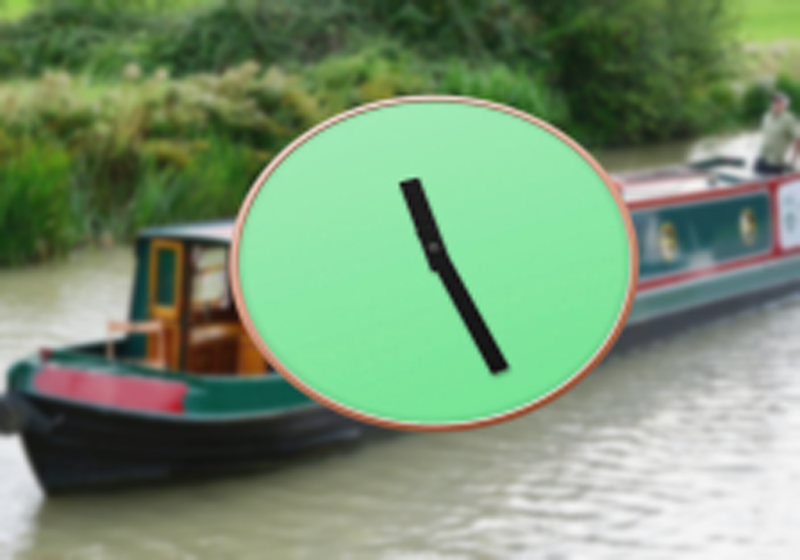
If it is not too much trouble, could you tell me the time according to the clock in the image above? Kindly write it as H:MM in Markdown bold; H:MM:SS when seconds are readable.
**11:26**
